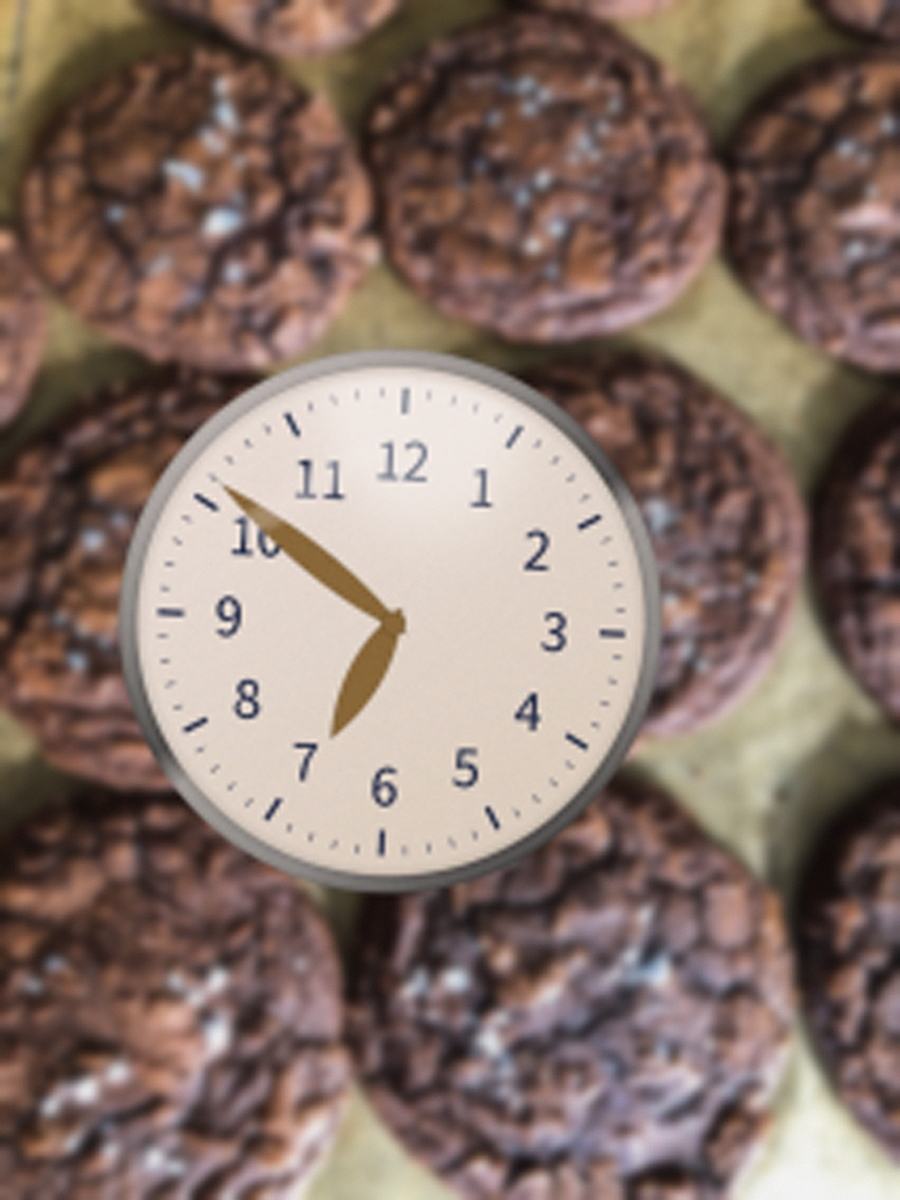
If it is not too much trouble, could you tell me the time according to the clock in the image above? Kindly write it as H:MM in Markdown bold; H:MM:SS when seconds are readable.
**6:51**
